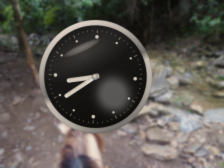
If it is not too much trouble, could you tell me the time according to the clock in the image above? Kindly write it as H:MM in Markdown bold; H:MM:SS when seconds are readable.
**8:39**
